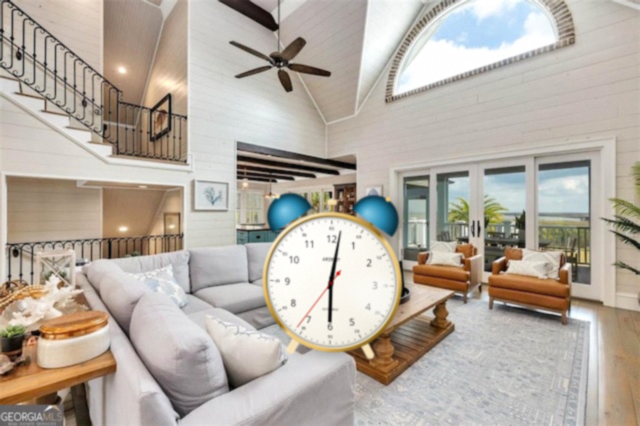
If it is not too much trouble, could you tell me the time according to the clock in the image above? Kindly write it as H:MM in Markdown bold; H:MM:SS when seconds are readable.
**6:01:36**
